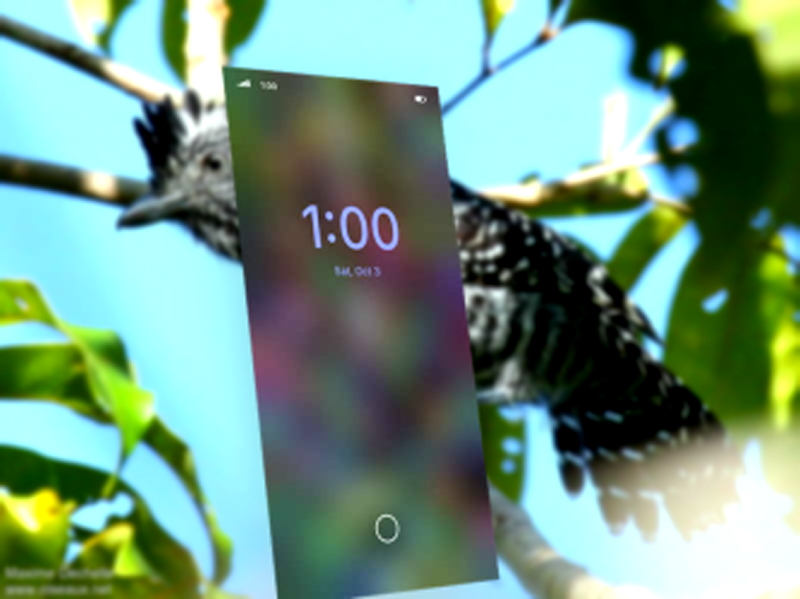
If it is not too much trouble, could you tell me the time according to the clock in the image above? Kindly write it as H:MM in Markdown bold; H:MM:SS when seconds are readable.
**1:00**
